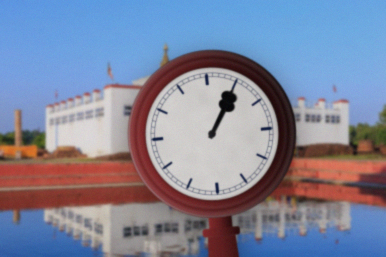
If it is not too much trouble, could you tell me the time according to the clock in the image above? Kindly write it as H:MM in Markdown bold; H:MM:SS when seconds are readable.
**1:05**
